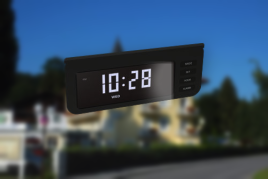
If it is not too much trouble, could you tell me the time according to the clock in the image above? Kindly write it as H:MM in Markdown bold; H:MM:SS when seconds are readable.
**10:28**
